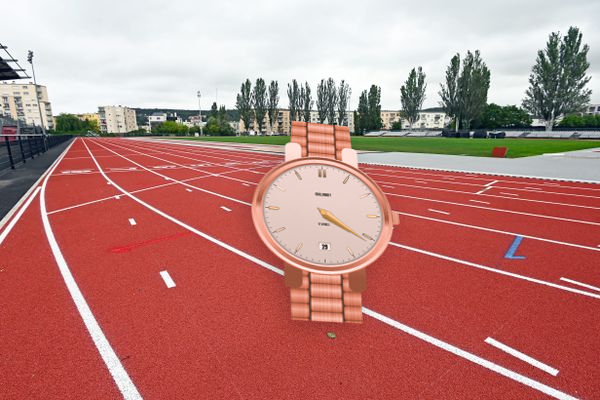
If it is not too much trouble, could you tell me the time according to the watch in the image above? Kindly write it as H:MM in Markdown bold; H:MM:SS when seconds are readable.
**4:21**
